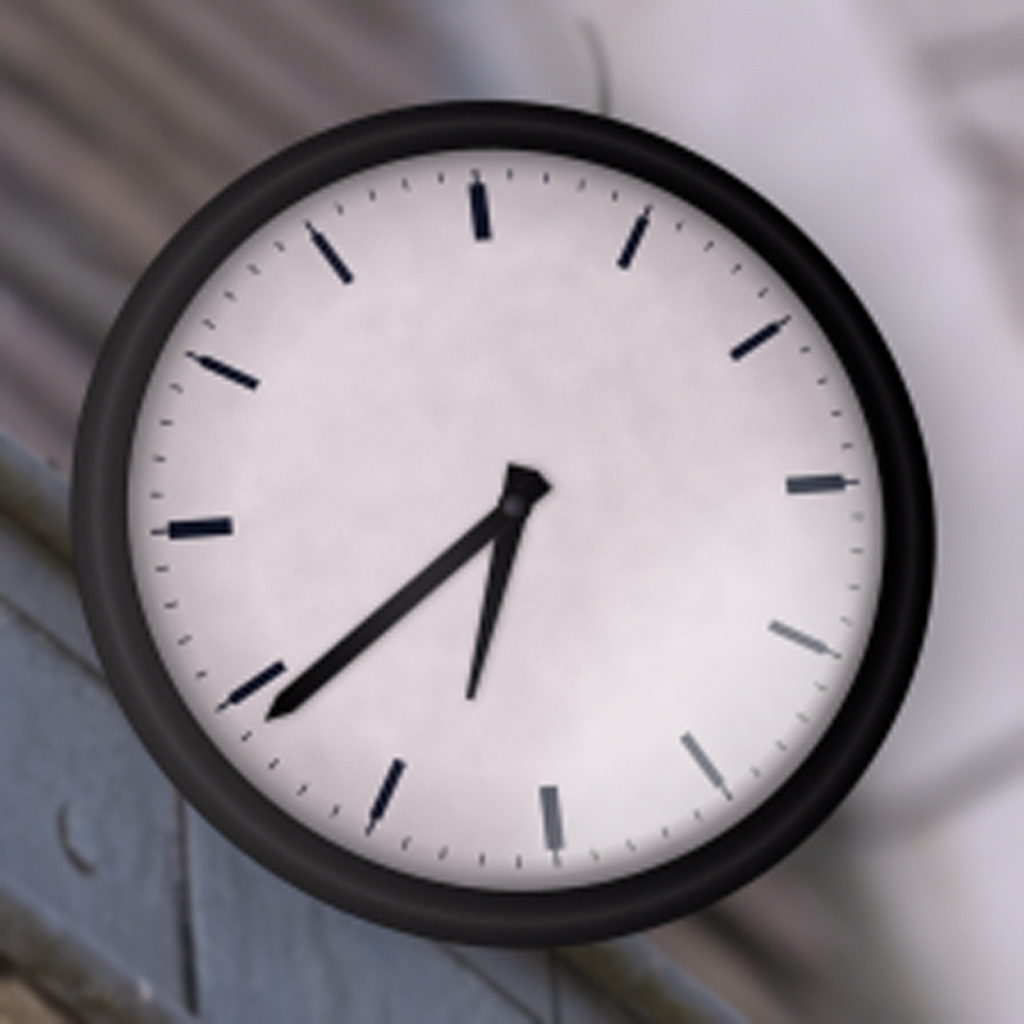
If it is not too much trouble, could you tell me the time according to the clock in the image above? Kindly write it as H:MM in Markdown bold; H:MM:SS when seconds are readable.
**6:39**
